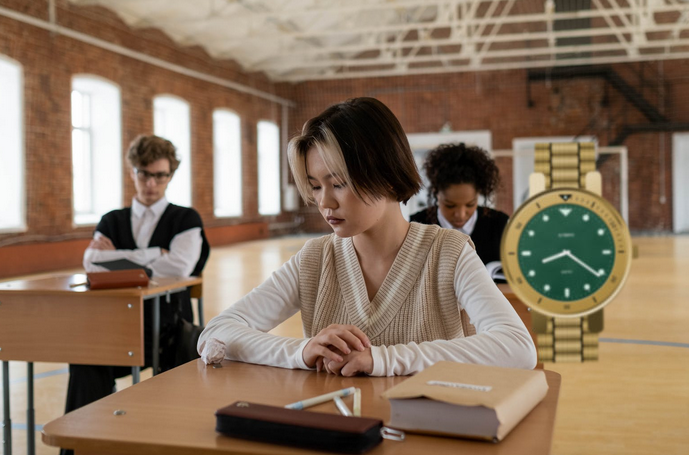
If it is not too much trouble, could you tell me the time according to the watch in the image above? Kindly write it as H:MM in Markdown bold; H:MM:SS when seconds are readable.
**8:21**
